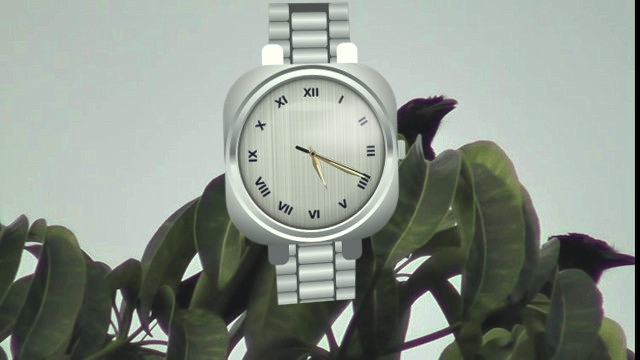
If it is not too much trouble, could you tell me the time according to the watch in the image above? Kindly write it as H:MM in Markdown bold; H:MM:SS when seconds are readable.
**5:19:19**
